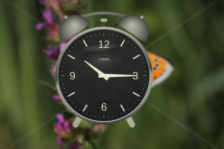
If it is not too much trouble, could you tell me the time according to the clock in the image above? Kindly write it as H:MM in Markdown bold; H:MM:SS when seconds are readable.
**10:15**
